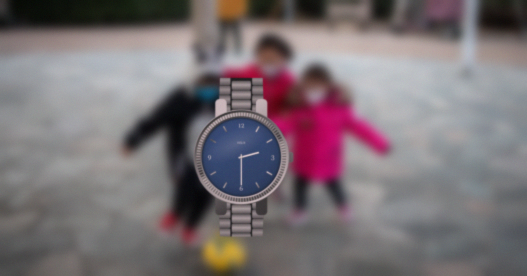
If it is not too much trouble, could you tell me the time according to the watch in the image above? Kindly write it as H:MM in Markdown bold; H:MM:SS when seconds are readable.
**2:30**
